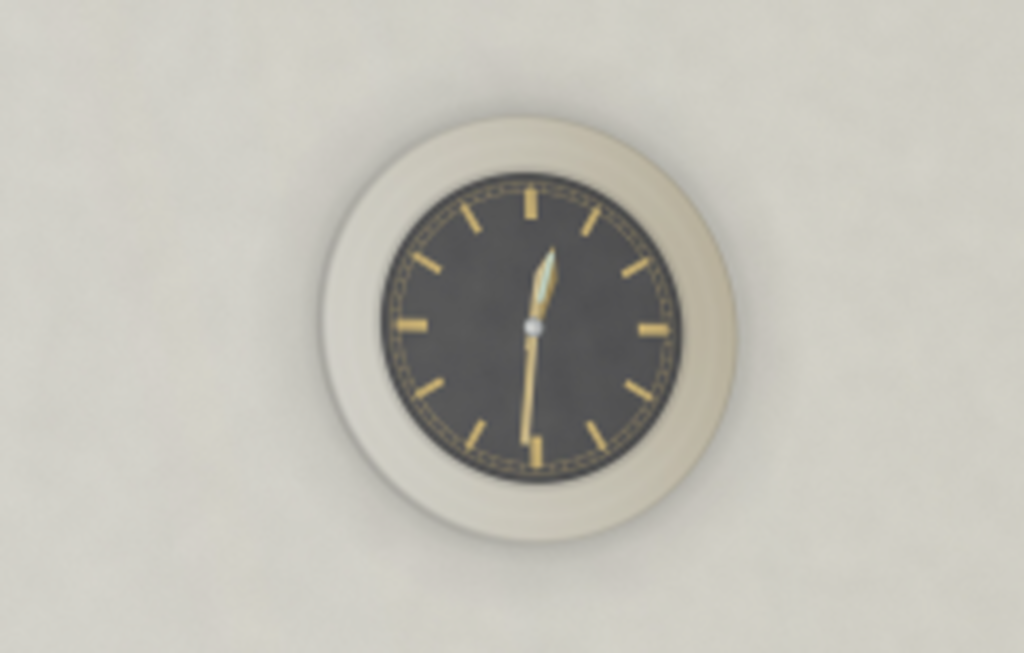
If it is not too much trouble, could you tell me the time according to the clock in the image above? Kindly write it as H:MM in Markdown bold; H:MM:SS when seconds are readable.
**12:31**
